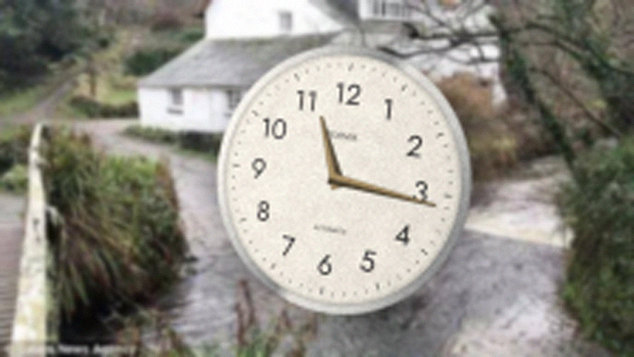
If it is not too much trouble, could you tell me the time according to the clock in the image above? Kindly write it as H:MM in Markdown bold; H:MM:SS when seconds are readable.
**11:16**
